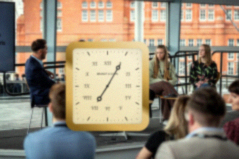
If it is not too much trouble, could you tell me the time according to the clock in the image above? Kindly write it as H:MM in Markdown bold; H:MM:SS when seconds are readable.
**7:05**
